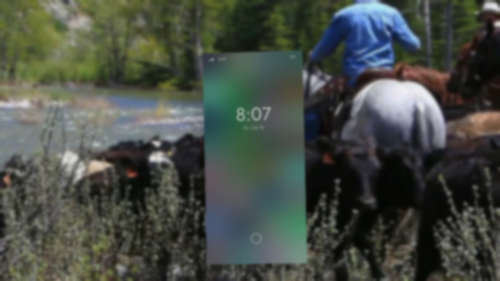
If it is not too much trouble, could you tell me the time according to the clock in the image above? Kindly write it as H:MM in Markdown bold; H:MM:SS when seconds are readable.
**8:07**
